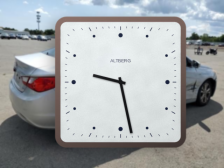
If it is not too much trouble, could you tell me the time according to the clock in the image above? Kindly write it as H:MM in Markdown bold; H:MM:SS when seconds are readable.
**9:28**
